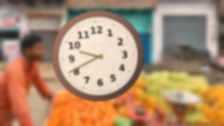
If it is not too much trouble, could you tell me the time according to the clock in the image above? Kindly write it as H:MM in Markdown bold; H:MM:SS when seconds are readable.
**9:41**
